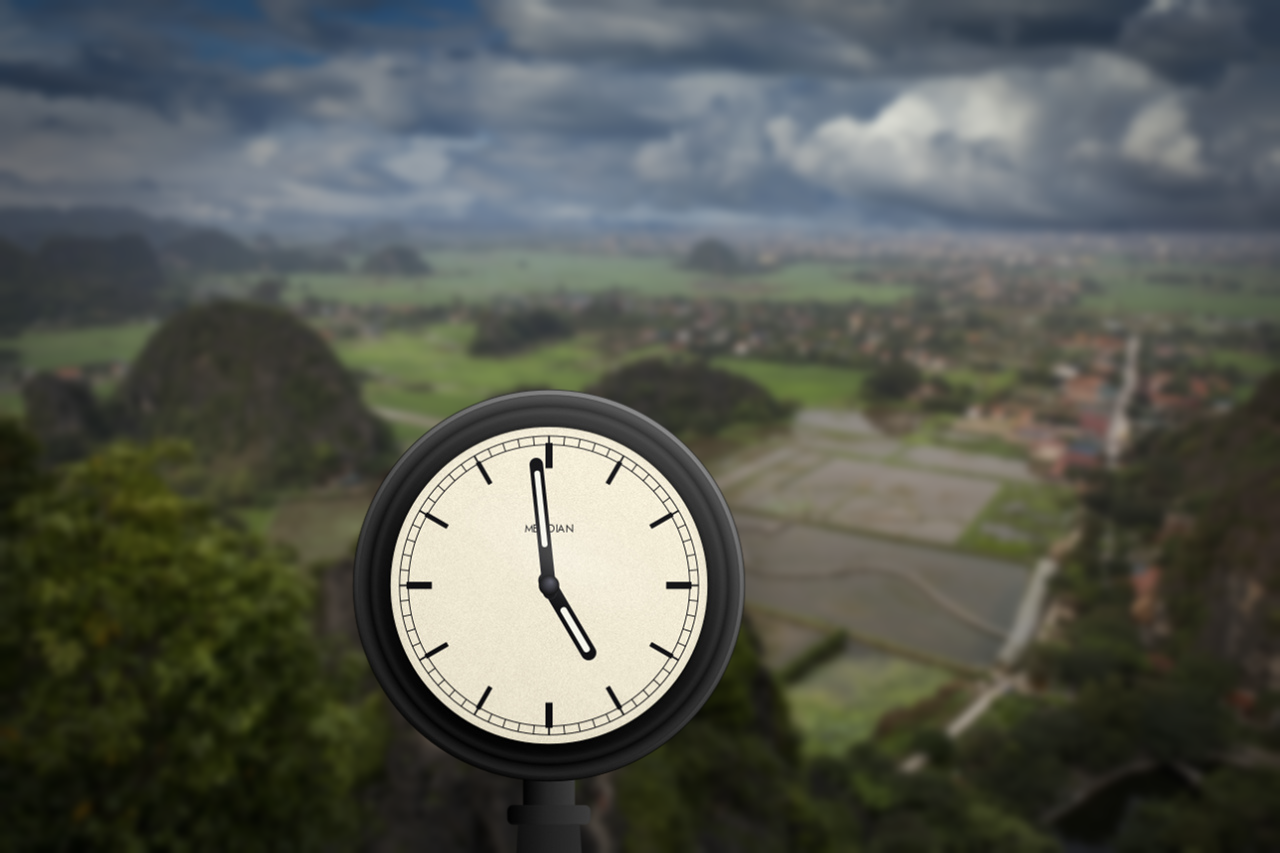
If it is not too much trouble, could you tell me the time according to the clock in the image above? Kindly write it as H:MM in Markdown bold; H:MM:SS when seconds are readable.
**4:59**
